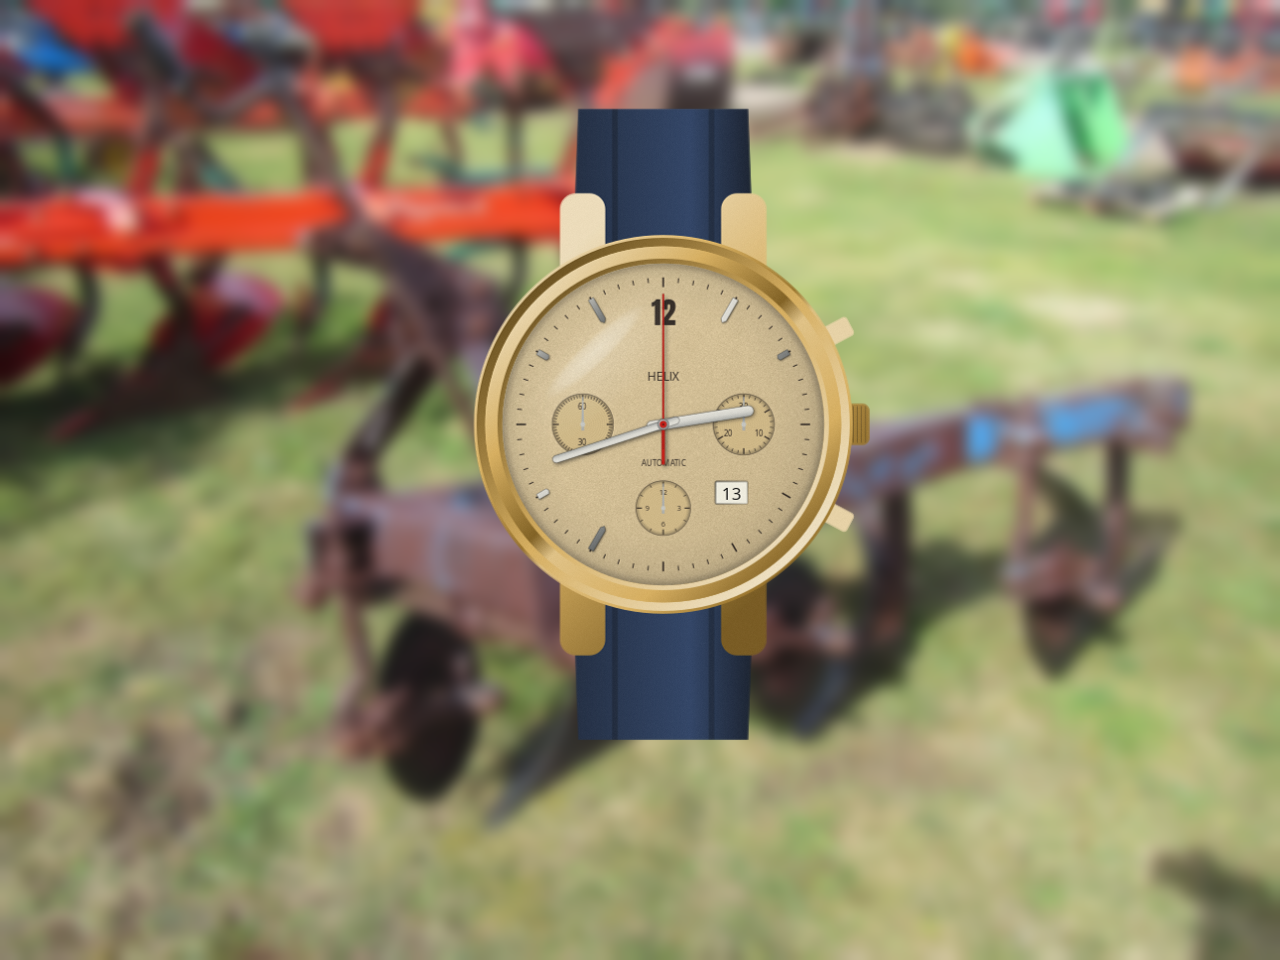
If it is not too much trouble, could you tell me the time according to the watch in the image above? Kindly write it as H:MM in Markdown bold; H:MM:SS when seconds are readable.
**2:42**
